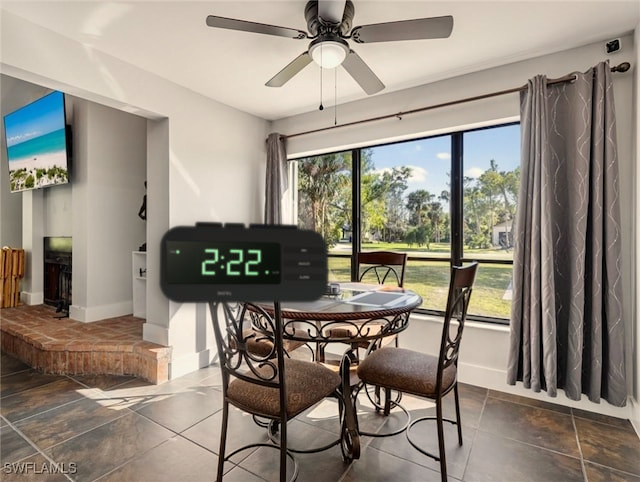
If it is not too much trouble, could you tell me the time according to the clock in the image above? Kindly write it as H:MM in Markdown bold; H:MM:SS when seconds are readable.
**2:22**
